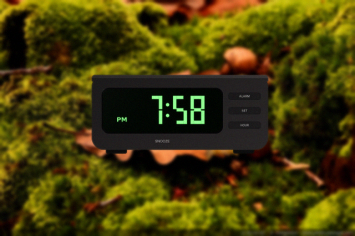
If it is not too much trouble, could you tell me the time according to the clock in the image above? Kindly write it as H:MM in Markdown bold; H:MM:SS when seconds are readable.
**7:58**
